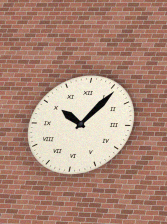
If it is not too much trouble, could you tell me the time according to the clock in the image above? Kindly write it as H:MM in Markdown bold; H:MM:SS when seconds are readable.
**10:06**
